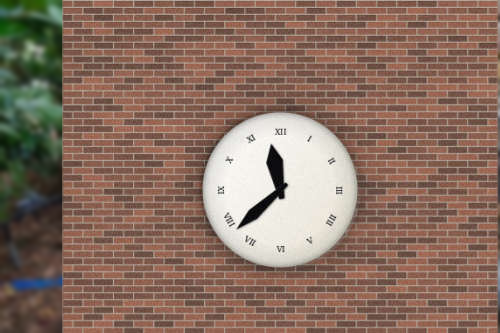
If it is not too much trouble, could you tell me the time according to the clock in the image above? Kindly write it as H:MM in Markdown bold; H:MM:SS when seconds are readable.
**11:38**
